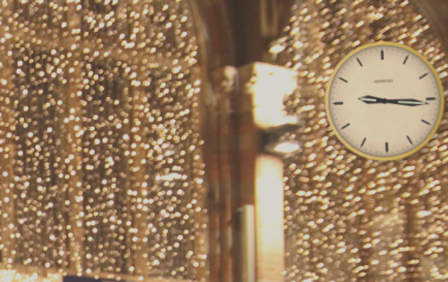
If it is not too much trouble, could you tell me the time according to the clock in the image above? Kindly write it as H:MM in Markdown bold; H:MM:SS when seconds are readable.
**9:16**
